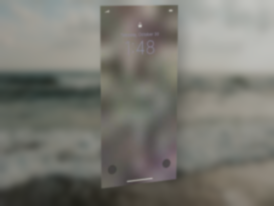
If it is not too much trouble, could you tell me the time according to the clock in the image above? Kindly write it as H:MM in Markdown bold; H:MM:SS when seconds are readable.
**1:48**
